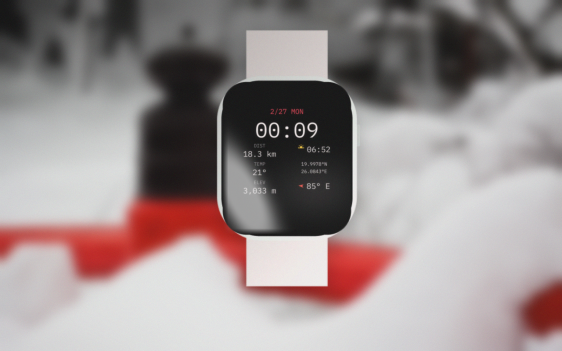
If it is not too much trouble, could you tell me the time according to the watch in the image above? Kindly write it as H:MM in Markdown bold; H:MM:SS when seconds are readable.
**0:09**
